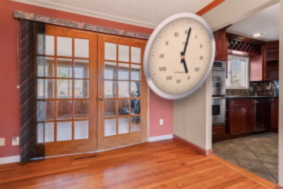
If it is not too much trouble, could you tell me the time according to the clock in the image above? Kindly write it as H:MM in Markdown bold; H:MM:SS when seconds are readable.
**5:01**
